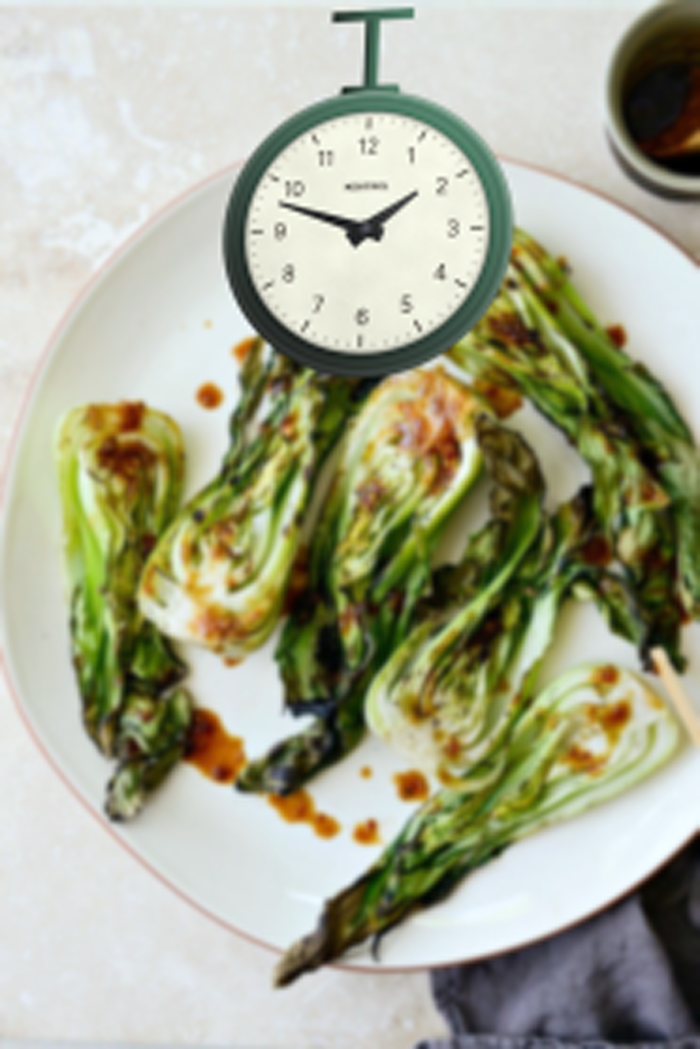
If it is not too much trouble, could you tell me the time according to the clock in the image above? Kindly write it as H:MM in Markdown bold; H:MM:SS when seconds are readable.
**1:48**
